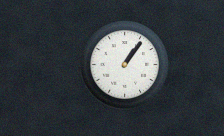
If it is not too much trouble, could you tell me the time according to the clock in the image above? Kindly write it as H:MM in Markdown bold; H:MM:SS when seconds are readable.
**1:06**
